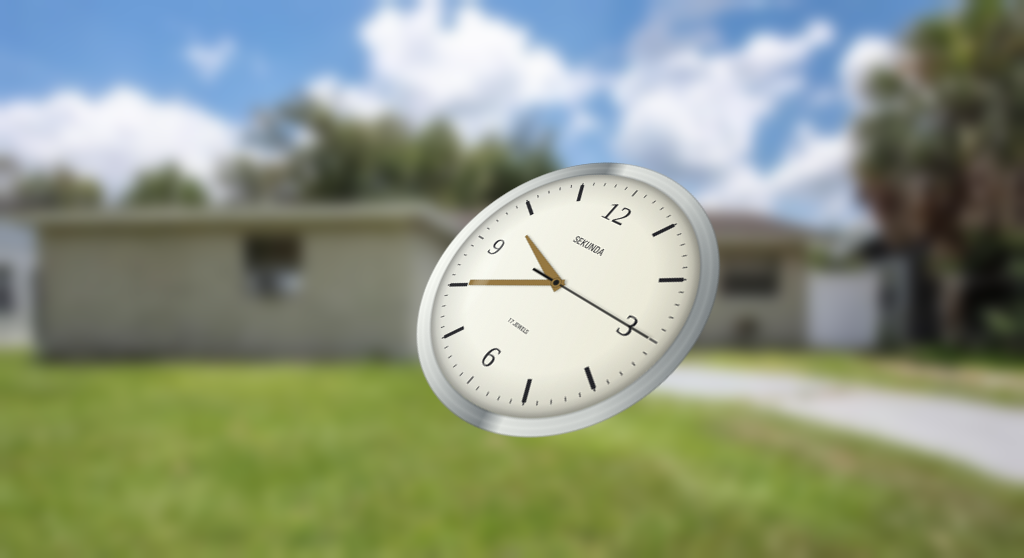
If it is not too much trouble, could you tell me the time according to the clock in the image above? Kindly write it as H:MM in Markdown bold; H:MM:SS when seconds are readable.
**9:40:15**
